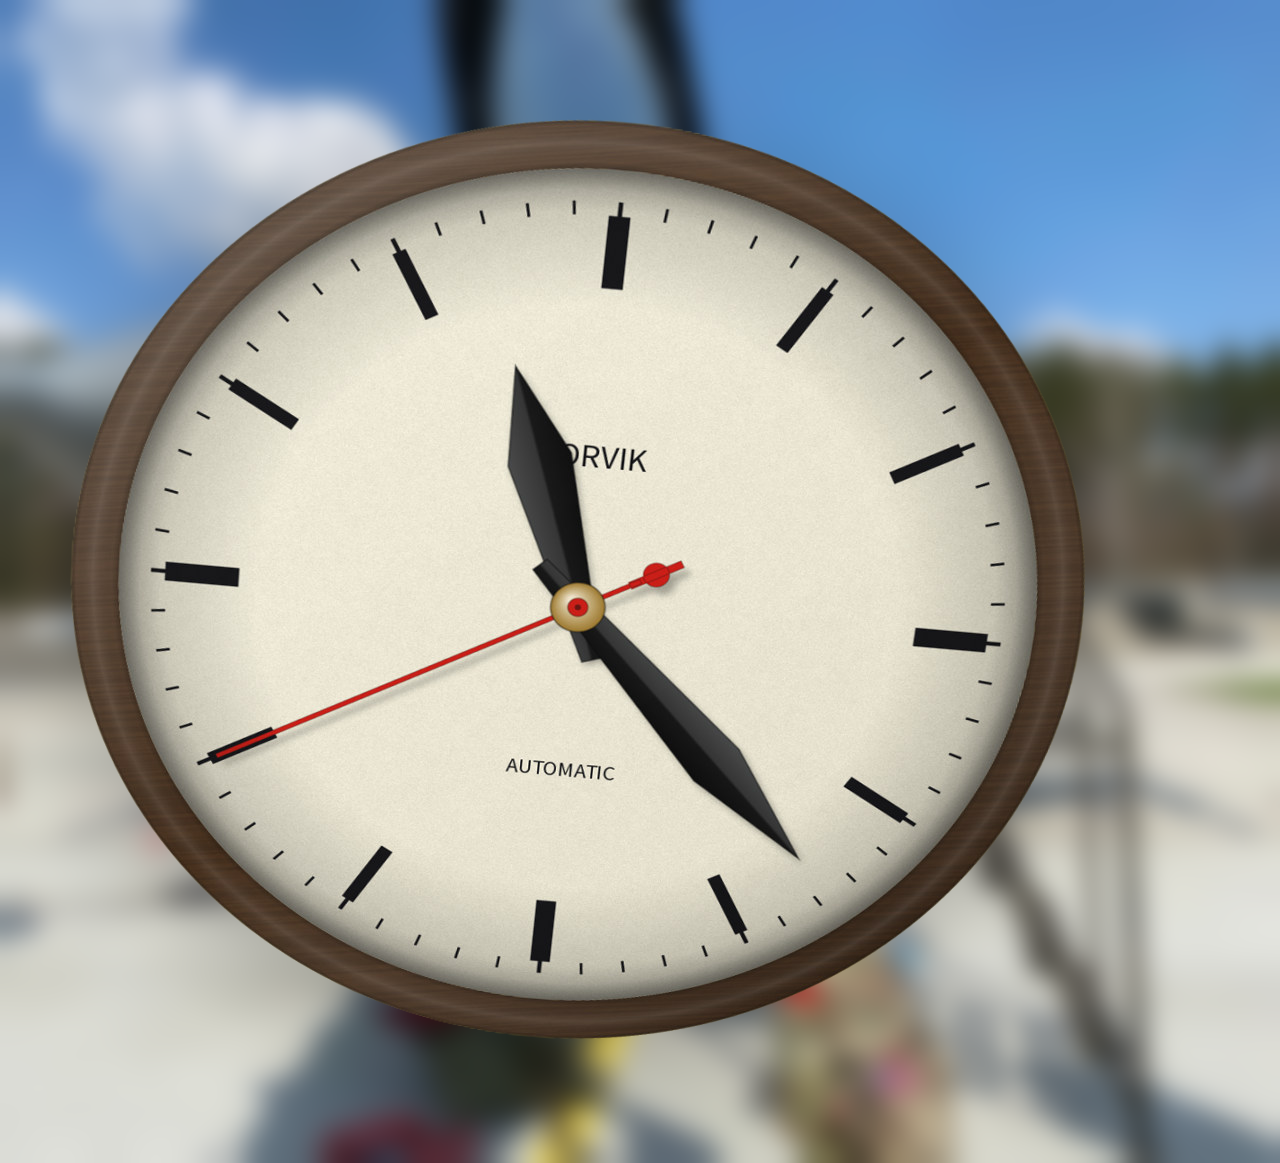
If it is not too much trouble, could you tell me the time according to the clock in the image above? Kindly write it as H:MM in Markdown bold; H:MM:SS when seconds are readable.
**11:22:40**
